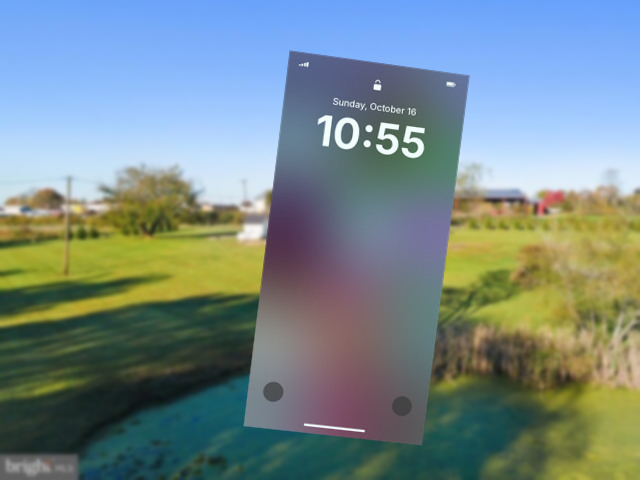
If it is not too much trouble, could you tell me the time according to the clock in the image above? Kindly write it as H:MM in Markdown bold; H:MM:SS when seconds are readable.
**10:55**
